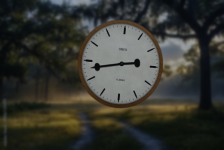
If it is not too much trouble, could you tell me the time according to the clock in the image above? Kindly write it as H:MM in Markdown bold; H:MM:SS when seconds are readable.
**2:43**
